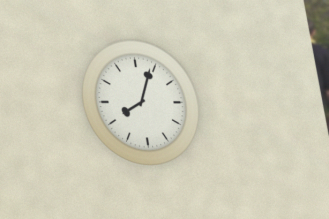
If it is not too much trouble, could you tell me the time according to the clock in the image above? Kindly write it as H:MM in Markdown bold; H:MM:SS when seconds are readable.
**8:04**
